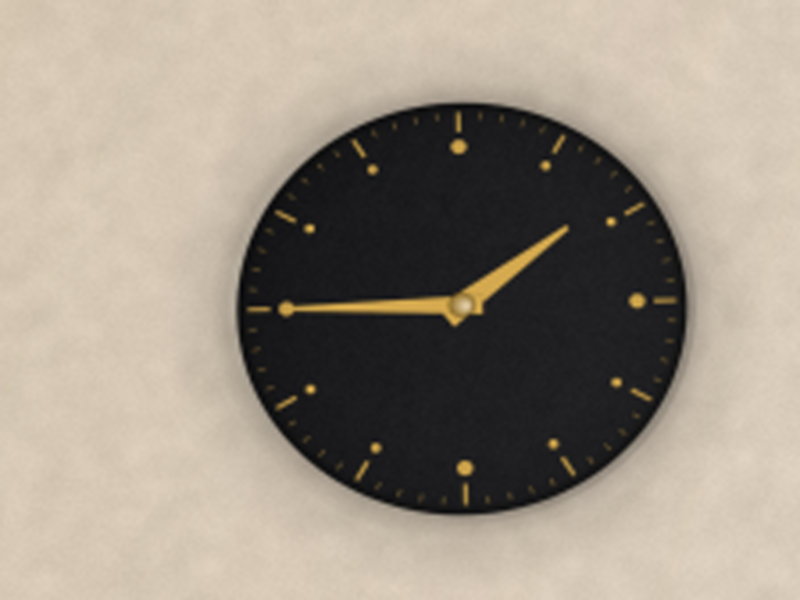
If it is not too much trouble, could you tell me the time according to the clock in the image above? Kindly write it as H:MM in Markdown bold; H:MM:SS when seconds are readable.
**1:45**
